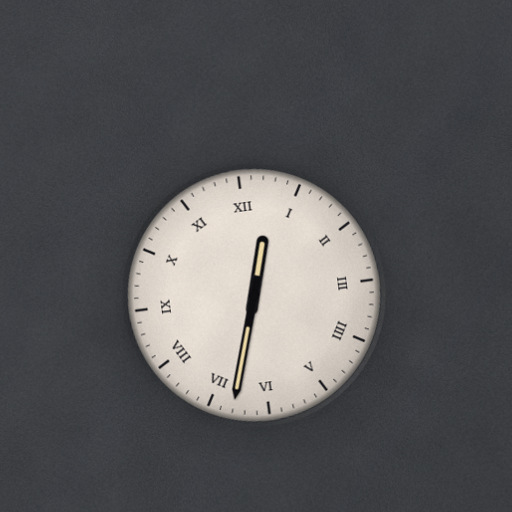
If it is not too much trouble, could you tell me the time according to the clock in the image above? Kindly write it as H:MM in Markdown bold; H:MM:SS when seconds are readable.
**12:33**
